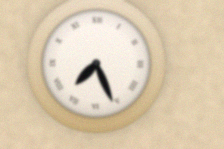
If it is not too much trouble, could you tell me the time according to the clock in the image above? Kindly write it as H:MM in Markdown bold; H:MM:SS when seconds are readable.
**7:26**
